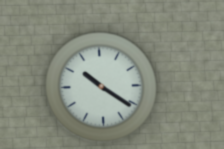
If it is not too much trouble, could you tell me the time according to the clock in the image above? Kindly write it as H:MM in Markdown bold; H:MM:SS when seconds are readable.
**10:21**
